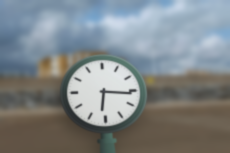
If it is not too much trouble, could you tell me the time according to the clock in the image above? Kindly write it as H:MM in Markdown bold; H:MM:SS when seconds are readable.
**6:16**
